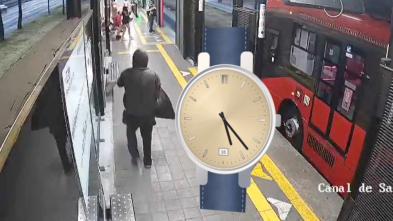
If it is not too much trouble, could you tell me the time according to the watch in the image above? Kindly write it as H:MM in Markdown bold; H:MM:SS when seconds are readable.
**5:23**
